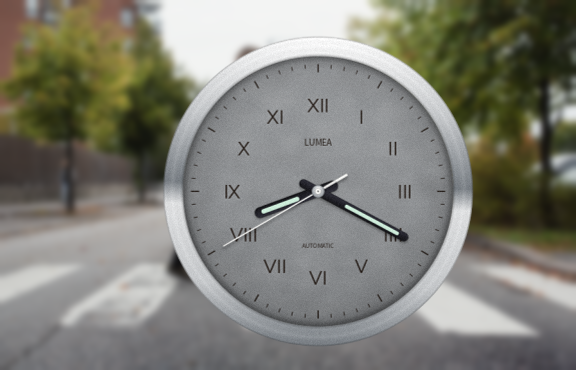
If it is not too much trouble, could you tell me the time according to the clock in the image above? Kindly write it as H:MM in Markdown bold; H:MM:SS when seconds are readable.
**8:19:40**
